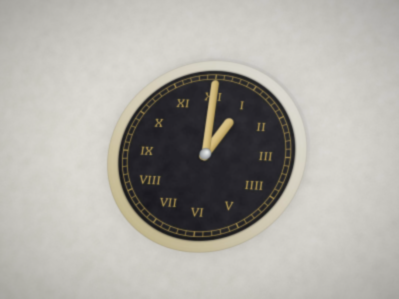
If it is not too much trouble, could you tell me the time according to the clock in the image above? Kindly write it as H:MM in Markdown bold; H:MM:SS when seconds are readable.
**1:00**
